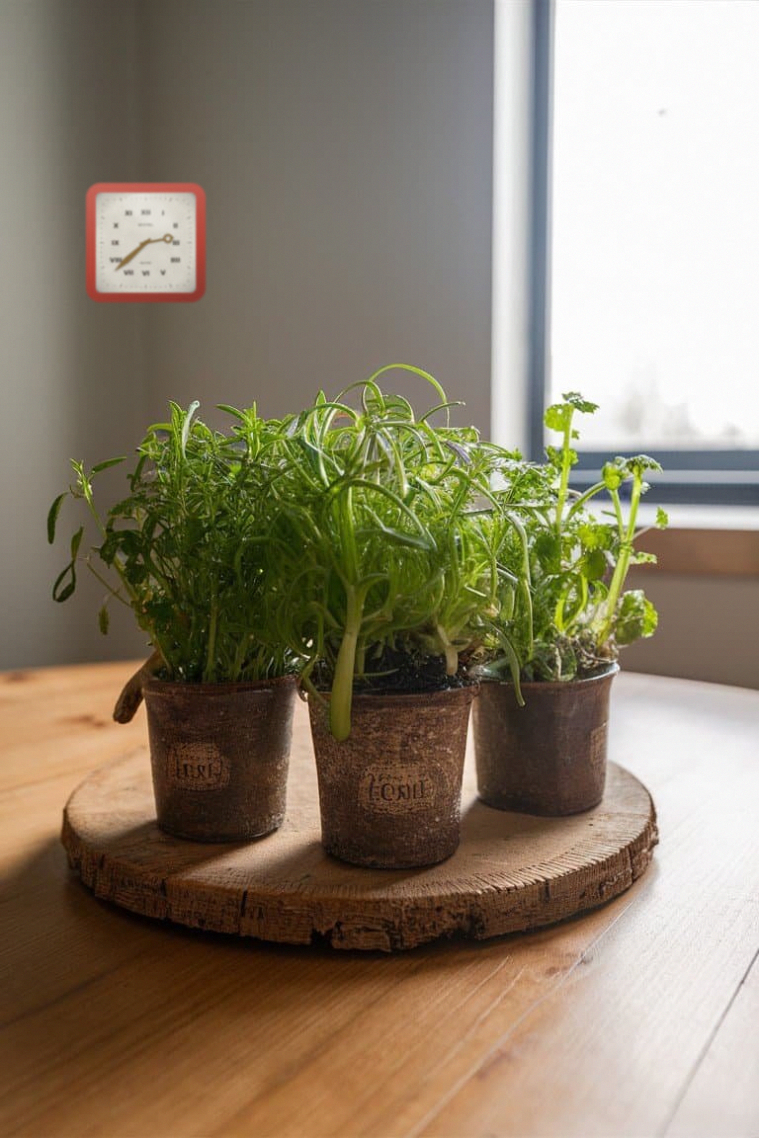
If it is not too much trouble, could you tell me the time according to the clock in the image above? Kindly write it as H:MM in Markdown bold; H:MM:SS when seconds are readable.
**2:38**
